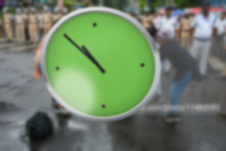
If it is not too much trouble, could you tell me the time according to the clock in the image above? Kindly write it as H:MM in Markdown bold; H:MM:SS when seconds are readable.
**10:53**
